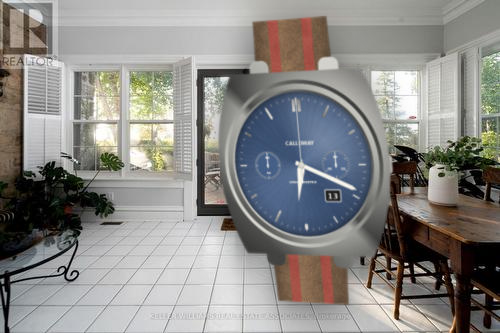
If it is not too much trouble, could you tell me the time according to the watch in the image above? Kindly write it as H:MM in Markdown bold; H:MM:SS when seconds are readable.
**6:19**
